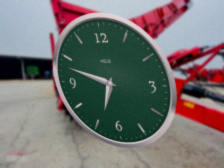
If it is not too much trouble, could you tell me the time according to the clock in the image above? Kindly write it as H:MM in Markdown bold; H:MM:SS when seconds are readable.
**6:48**
